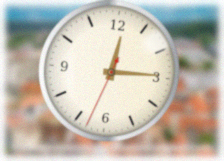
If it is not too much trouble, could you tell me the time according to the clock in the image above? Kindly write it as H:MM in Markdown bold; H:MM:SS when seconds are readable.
**12:14:33**
